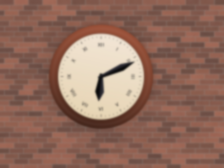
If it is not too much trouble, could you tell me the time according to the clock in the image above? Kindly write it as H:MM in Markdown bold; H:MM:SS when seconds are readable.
**6:11**
